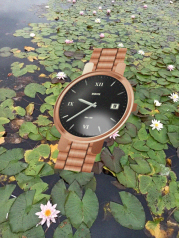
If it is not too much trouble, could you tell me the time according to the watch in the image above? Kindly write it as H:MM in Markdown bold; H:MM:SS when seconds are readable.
**9:38**
